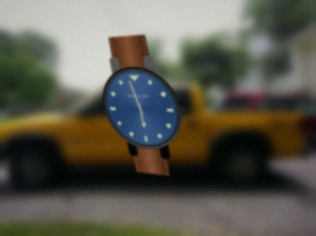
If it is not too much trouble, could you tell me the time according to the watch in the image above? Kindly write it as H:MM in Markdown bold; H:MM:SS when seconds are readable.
**5:58**
